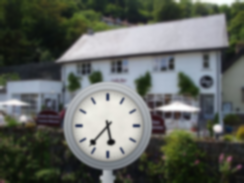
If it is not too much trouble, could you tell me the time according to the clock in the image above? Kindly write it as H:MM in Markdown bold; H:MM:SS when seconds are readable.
**5:37**
